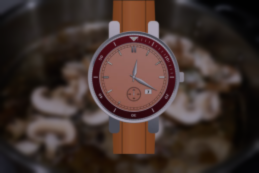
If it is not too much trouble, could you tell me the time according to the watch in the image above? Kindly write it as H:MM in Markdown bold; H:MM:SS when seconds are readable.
**12:20**
